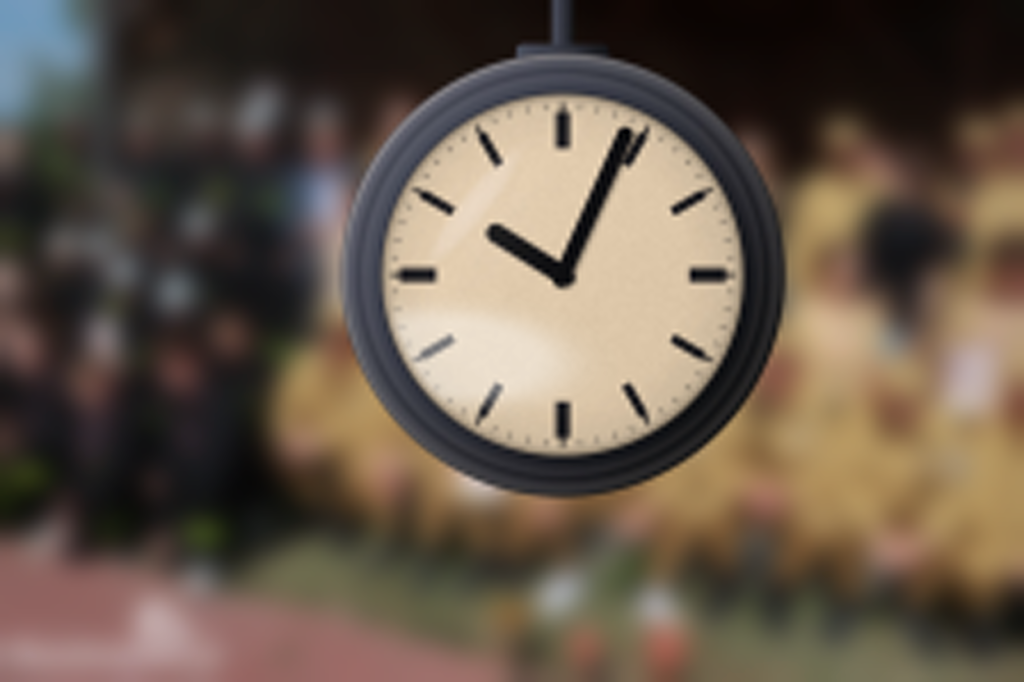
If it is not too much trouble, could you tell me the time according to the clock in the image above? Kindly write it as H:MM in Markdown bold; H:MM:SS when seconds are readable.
**10:04**
